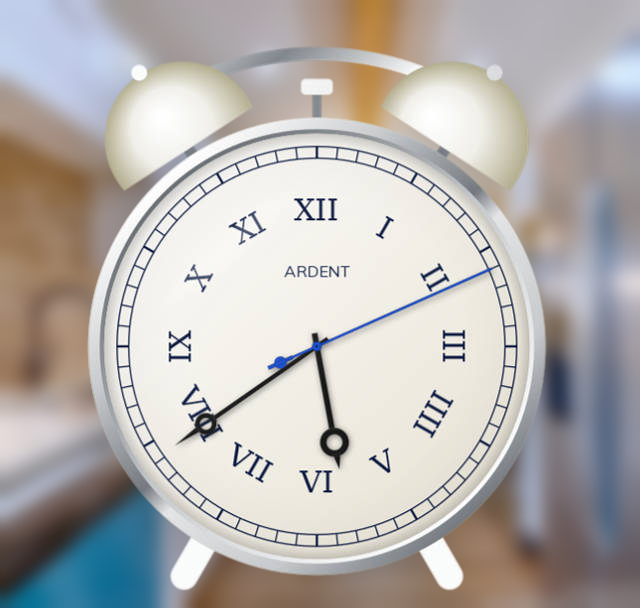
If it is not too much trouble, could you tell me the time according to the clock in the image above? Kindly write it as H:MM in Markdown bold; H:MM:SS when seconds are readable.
**5:39:11**
